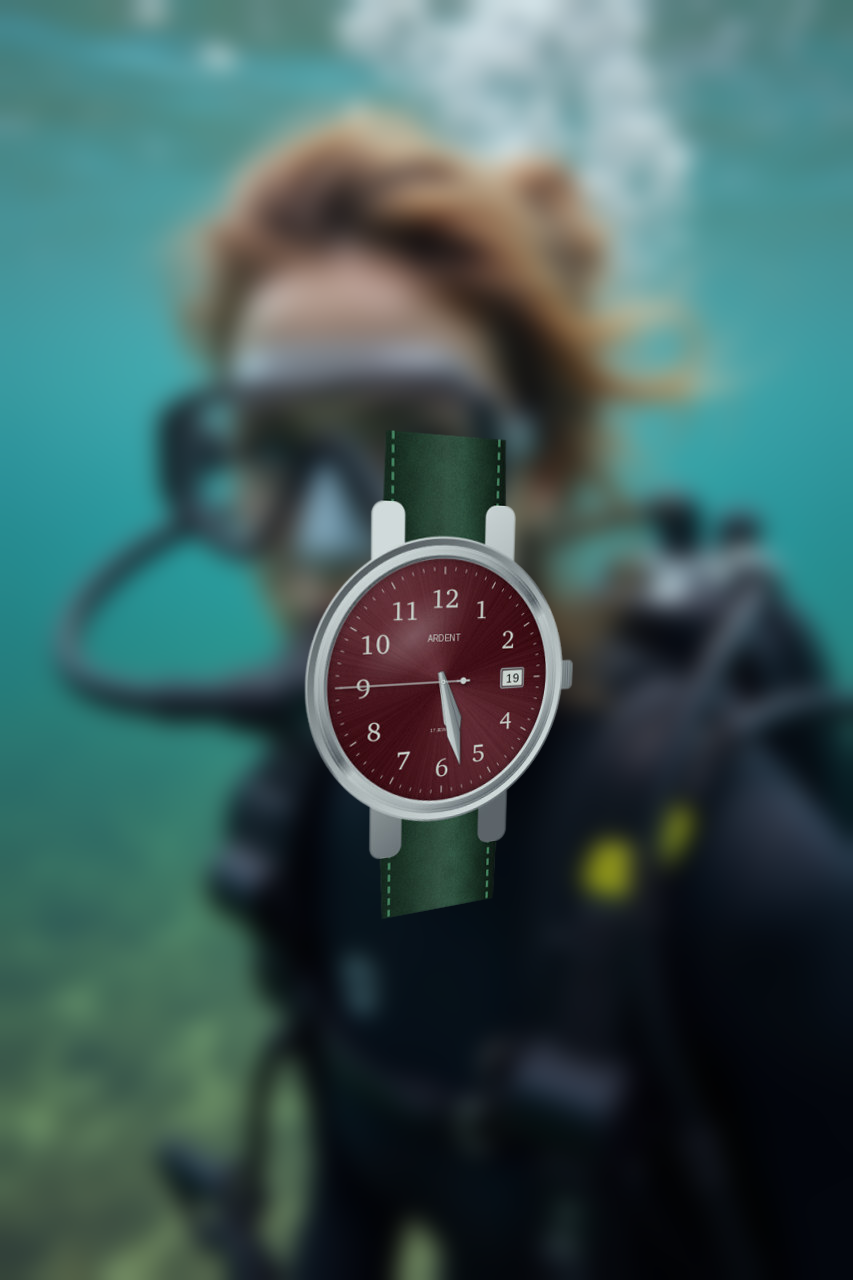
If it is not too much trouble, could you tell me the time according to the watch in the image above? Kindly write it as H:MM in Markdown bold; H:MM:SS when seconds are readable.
**5:27:45**
